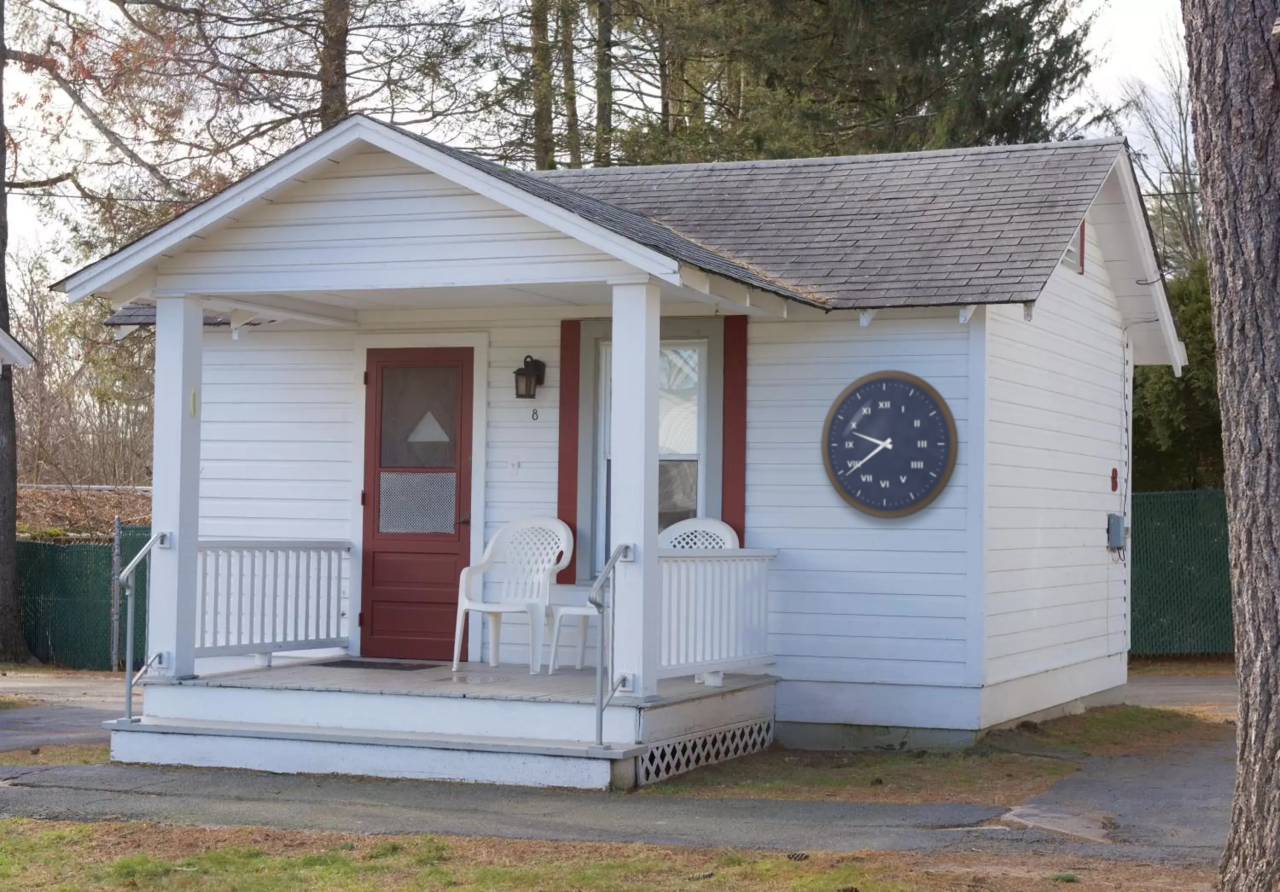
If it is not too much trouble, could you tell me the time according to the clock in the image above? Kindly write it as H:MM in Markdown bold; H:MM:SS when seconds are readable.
**9:39**
